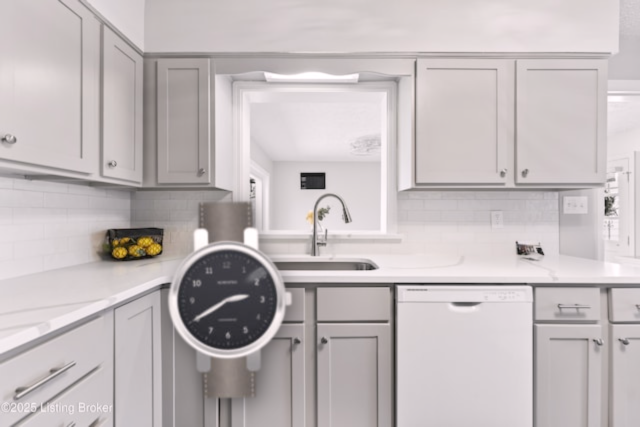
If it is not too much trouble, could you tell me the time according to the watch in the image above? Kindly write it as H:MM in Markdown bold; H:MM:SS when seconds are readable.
**2:40**
